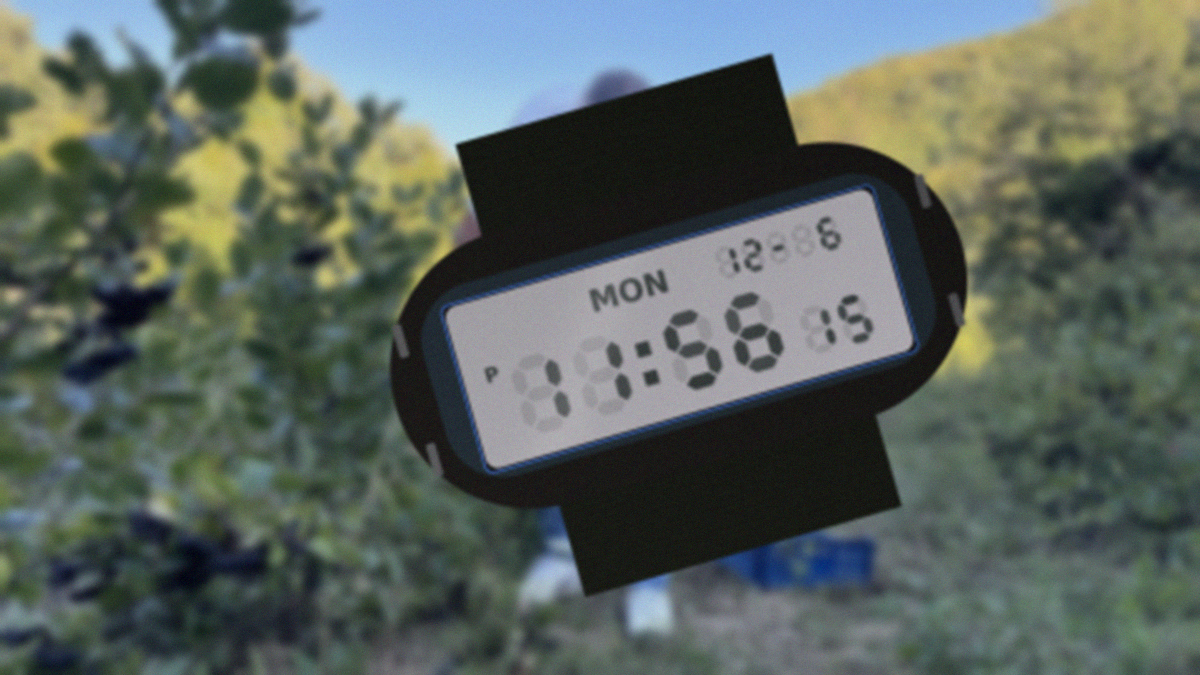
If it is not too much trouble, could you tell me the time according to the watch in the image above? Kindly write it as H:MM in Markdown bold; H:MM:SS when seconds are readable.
**11:56:15**
